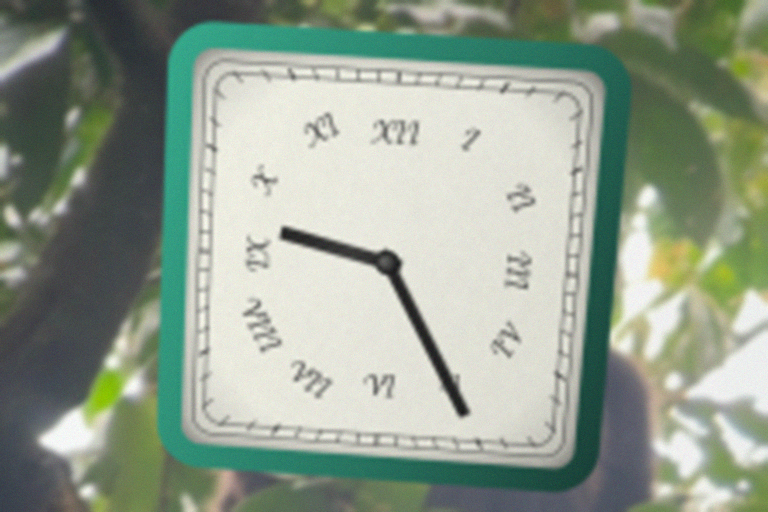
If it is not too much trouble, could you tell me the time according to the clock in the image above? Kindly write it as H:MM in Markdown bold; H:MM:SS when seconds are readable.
**9:25**
